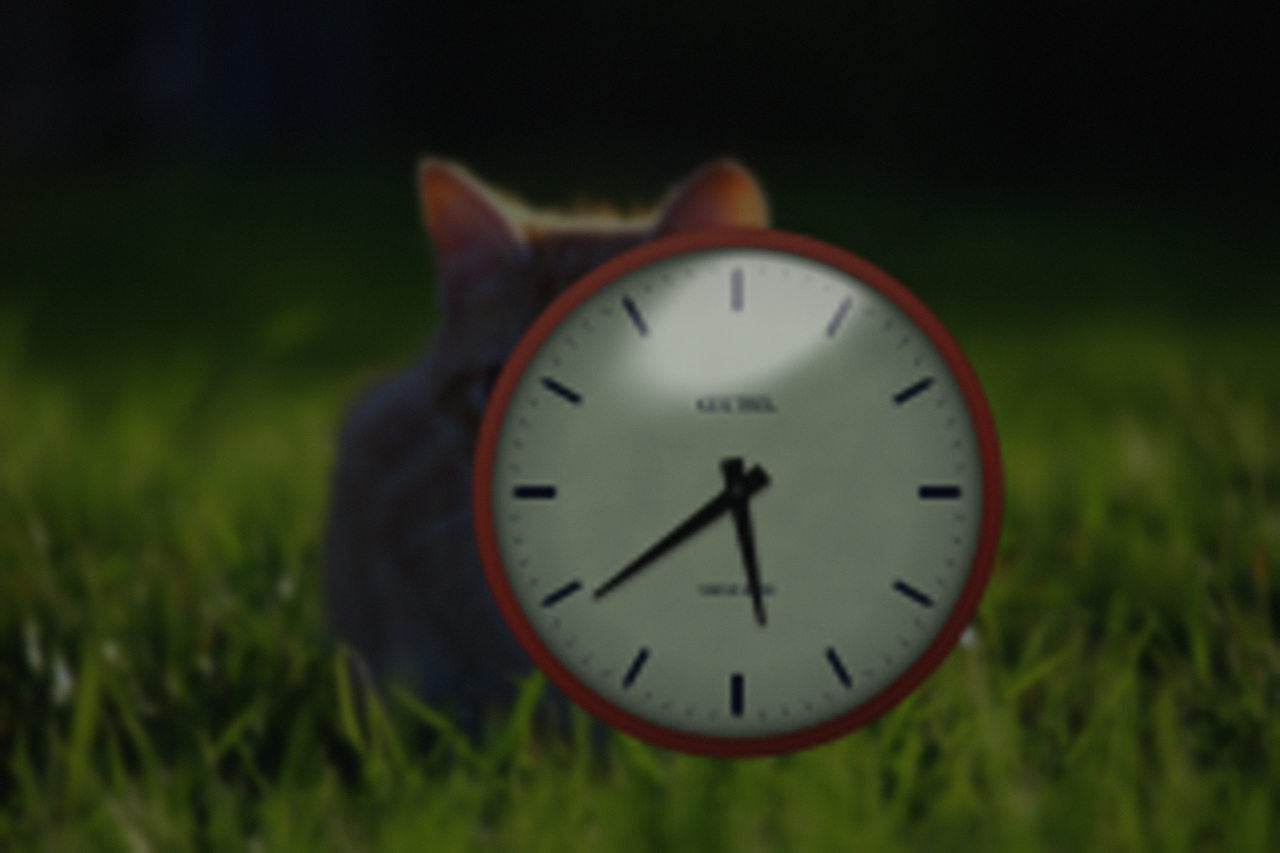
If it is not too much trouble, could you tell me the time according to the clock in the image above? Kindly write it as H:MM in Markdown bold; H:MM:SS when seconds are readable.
**5:39**
